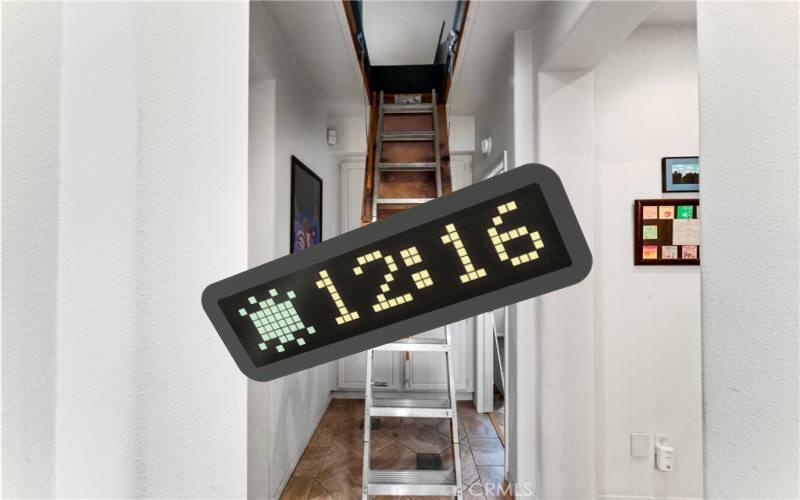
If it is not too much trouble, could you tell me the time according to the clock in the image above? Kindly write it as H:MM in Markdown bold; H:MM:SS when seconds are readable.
**12:16**
